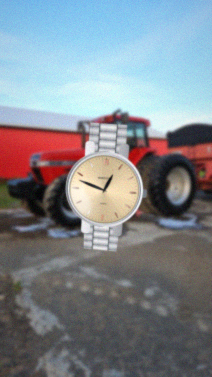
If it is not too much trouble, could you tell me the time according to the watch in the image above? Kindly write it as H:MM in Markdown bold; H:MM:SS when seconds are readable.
**12:48**
